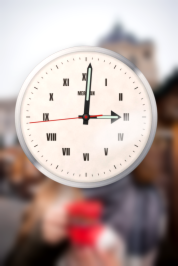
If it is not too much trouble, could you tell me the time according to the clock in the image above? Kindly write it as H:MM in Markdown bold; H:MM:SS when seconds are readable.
**3:00:44**
